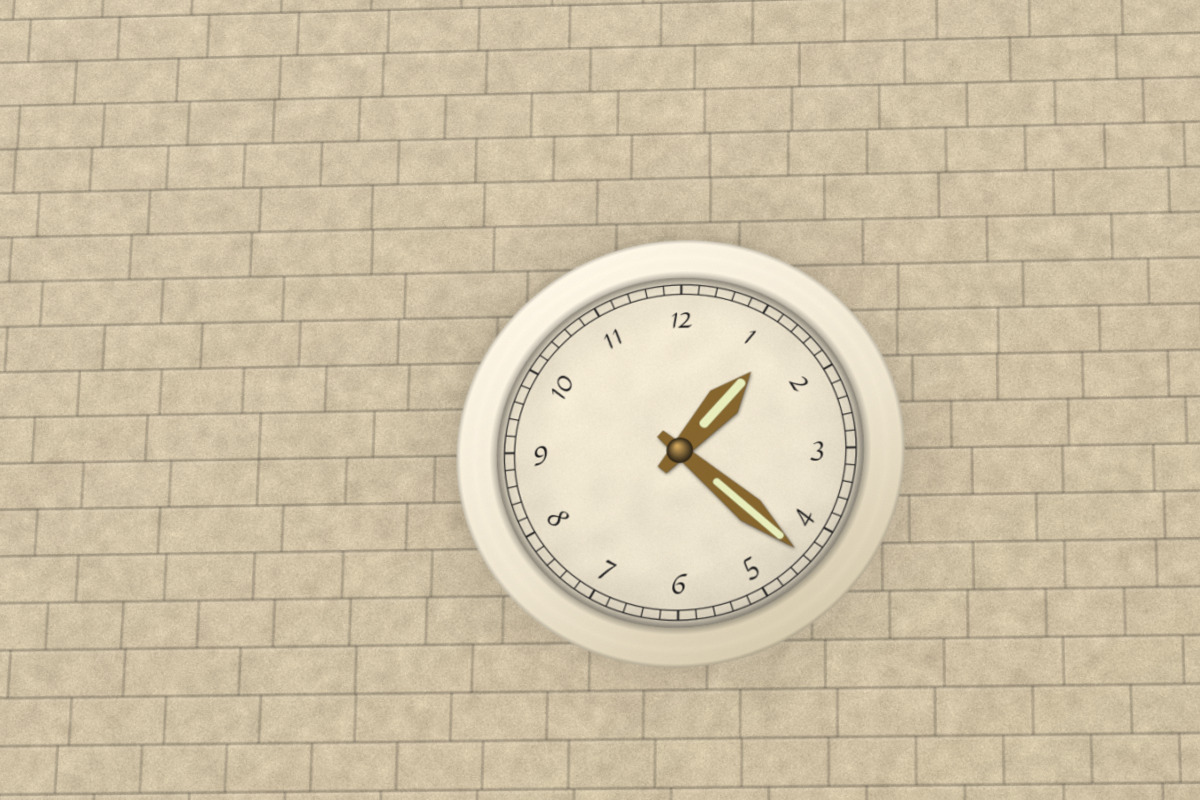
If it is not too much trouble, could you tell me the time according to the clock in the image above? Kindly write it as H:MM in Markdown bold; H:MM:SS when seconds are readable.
**1:22**
